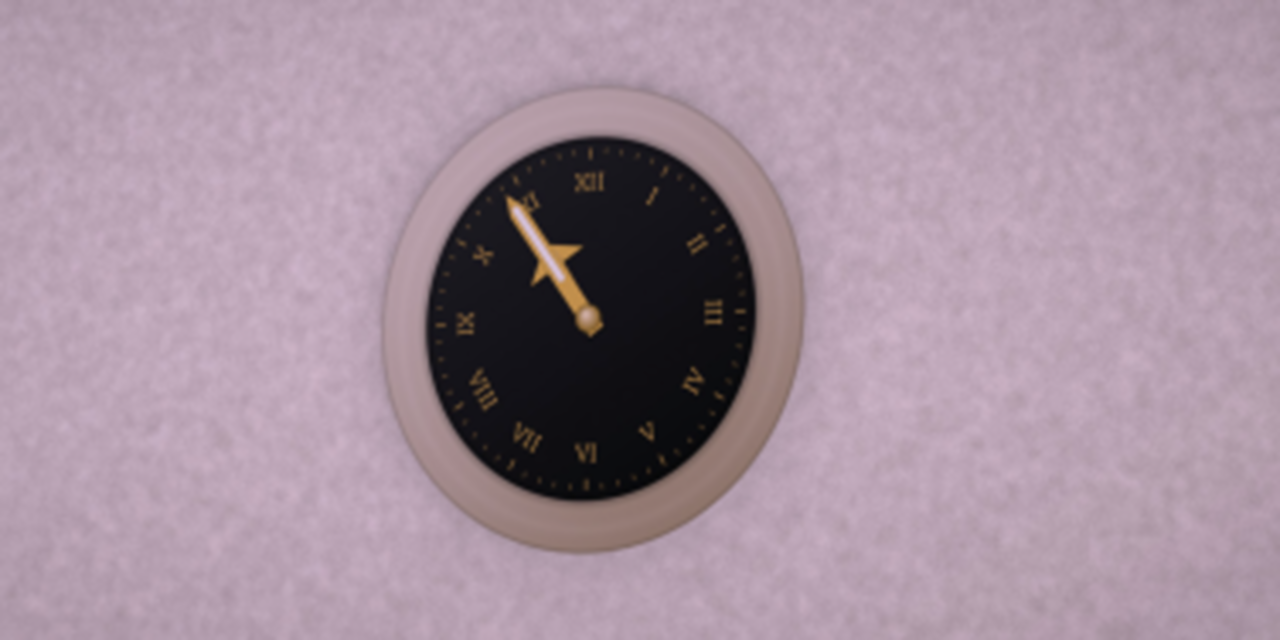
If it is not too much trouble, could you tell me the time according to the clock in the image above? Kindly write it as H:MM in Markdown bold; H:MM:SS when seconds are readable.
**10:54**
